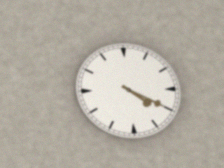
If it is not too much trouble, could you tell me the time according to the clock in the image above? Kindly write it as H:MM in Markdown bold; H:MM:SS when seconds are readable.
**4:20**
